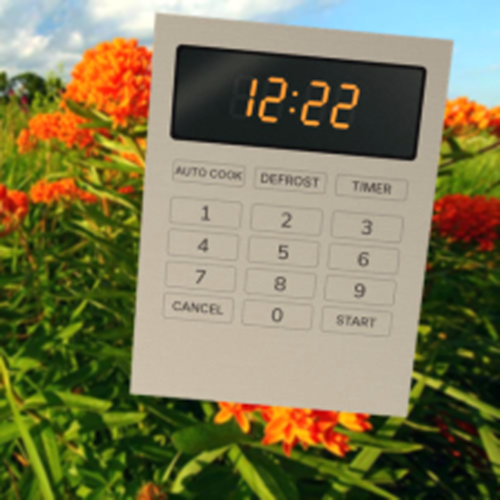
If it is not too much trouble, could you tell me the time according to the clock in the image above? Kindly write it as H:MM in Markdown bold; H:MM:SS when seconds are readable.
**12:22**
